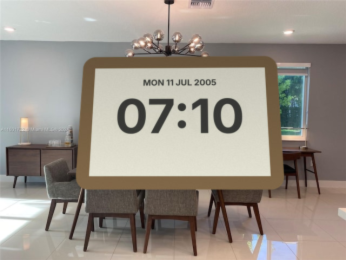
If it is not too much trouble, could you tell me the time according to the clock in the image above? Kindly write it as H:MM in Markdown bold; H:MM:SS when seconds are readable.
**7:10**
